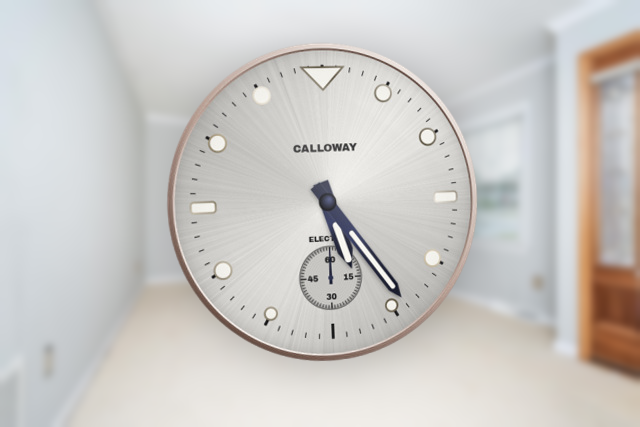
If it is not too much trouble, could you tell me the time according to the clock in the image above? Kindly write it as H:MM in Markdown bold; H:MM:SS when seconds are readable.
**5:24**
